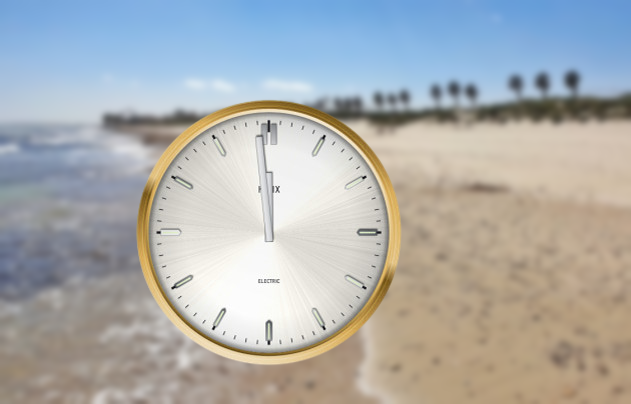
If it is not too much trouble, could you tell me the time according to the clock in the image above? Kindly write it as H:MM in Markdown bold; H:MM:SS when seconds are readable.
**11:59**
